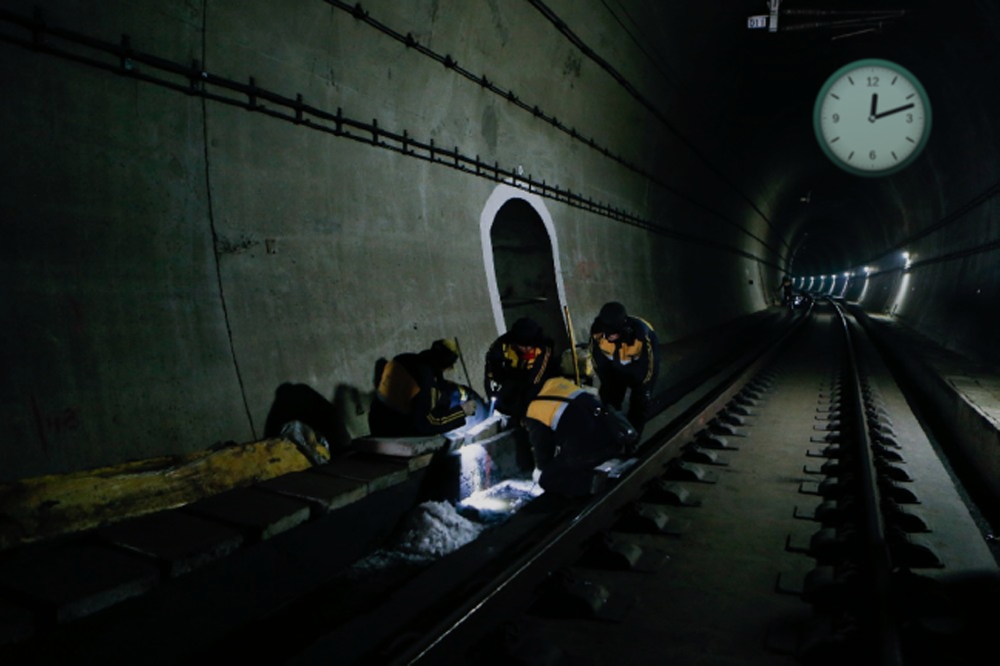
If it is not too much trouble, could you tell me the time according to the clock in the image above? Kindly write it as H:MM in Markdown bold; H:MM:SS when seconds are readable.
**12:12**
